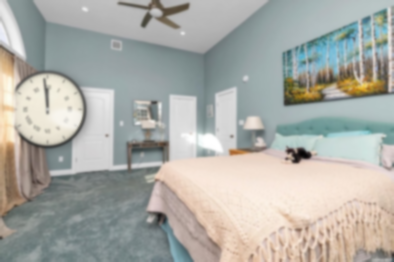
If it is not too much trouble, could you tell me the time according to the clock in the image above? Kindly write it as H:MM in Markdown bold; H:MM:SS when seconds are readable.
**11:59**
